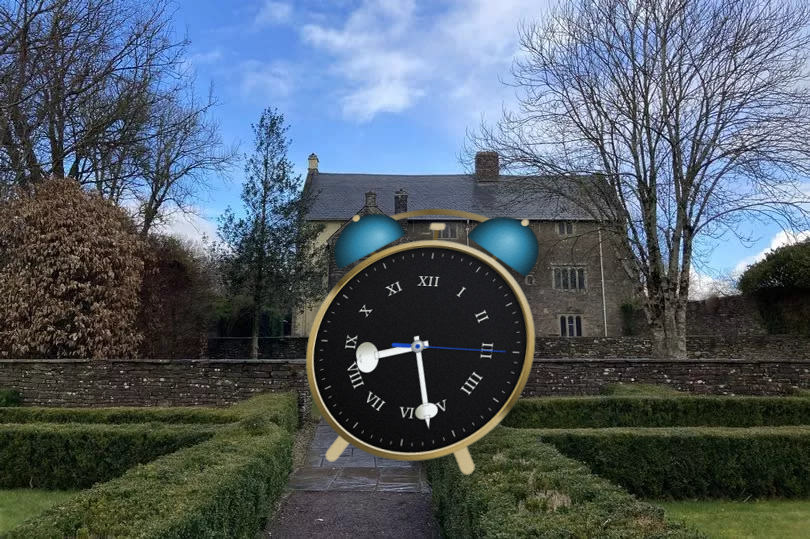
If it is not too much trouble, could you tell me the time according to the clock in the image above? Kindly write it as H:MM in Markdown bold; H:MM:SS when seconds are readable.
**8:27:15**
